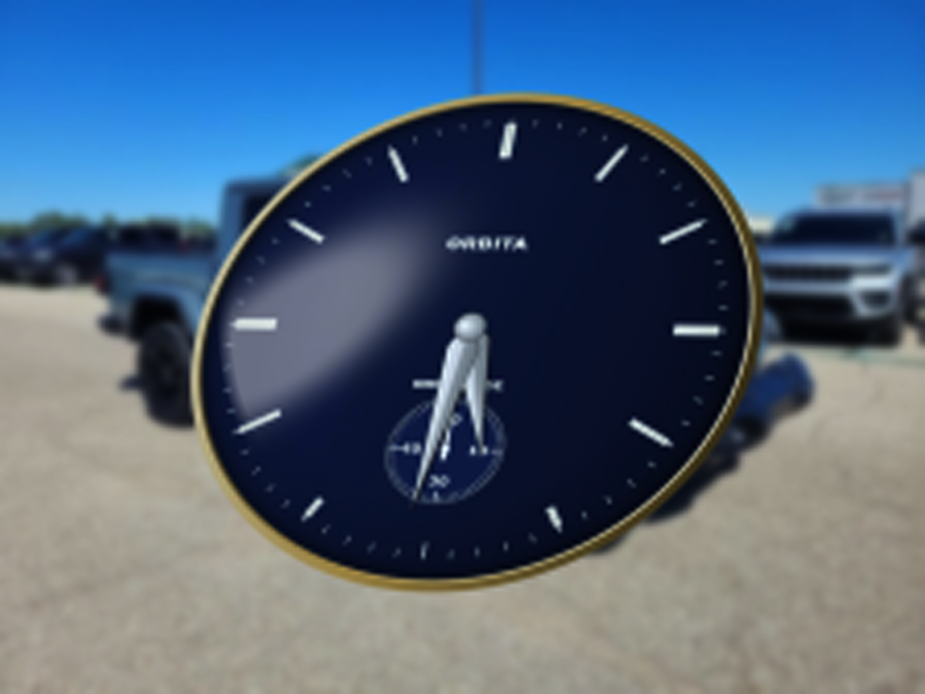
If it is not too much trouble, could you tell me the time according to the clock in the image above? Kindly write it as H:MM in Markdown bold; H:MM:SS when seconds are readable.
**5:31**
